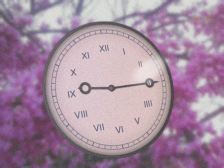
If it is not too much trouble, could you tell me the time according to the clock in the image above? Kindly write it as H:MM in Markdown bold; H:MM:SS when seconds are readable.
**9:15**
